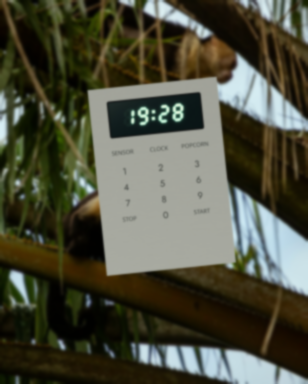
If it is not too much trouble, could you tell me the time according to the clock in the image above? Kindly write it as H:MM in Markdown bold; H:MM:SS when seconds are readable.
**19:28**
